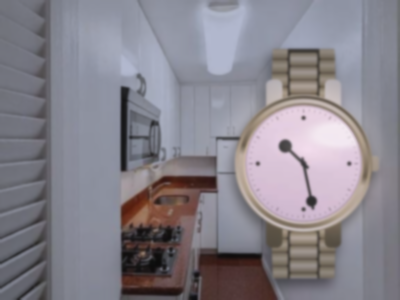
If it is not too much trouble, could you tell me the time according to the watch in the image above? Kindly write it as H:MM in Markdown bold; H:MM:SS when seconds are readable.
**10:28**
